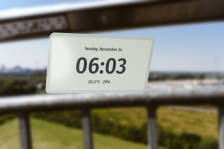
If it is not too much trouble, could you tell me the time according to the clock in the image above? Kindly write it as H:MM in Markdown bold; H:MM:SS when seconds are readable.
**6:03**
